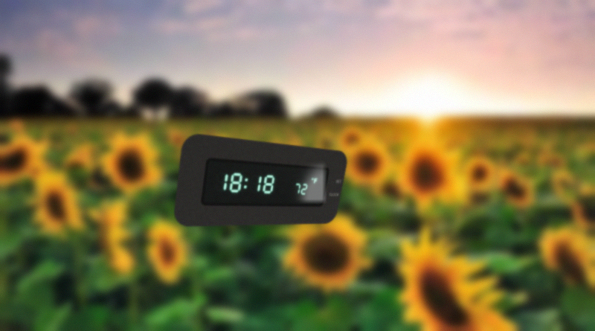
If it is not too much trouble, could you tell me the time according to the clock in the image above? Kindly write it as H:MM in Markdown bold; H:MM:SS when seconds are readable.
**18:18**
